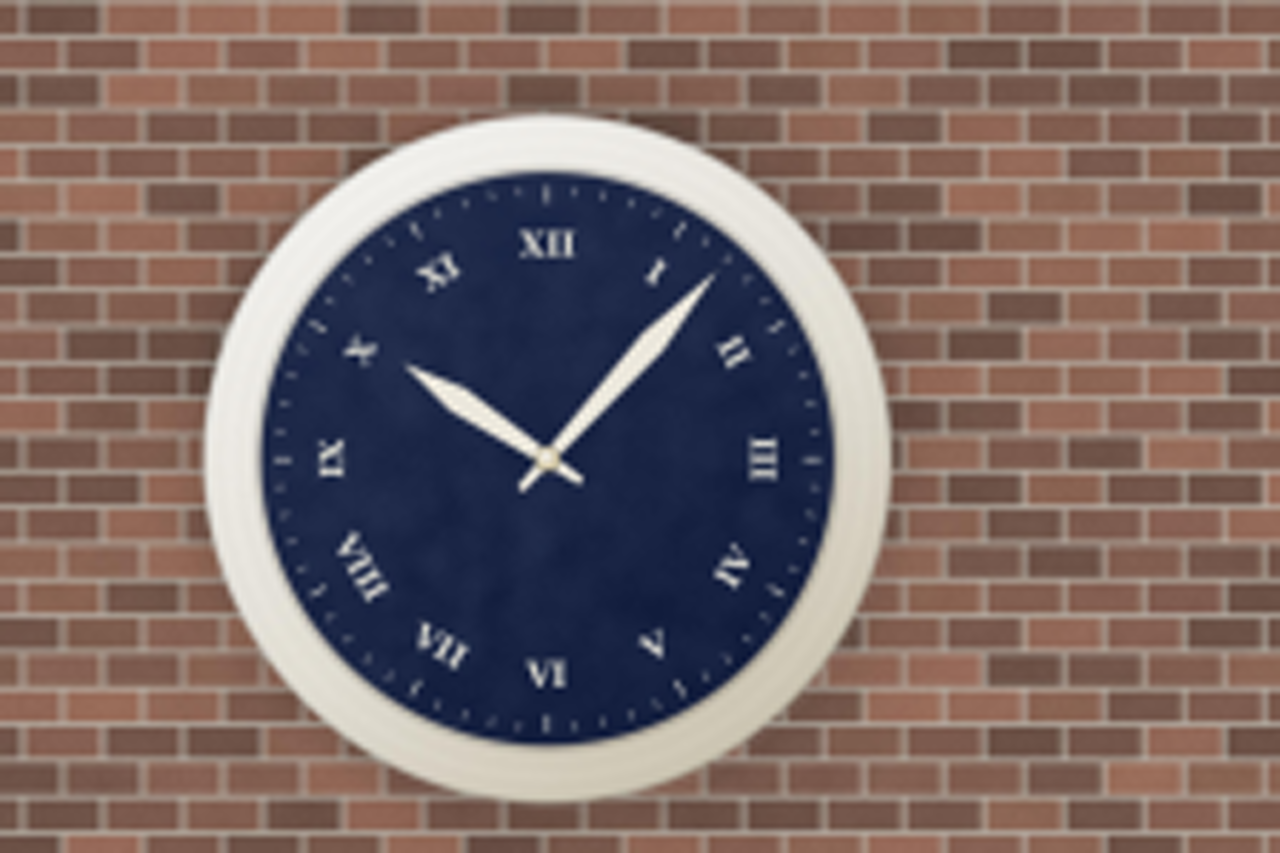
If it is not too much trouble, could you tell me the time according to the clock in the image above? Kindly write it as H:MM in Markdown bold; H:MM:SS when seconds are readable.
**10:07**
